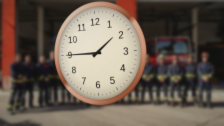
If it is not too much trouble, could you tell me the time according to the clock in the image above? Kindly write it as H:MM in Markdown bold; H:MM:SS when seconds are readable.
**1:45**
